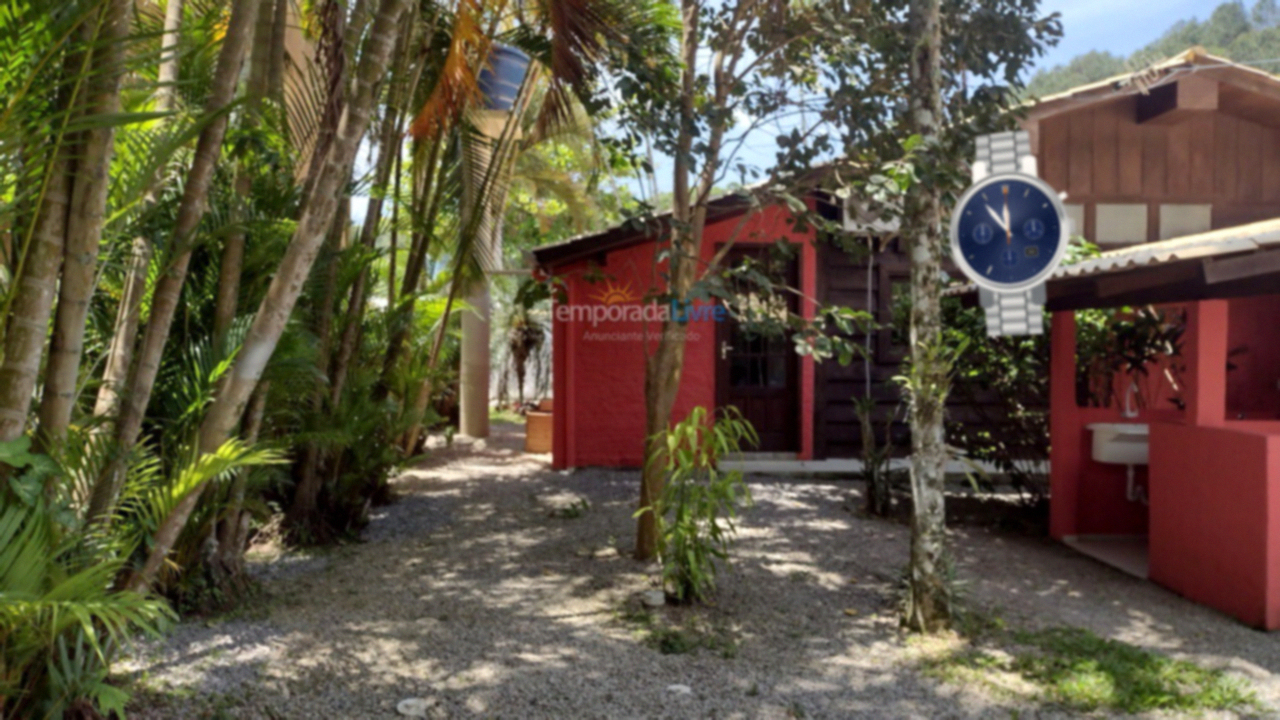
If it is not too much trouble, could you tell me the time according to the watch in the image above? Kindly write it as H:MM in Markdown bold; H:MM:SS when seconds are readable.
**11:54**
